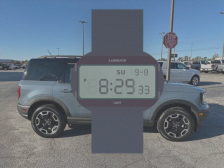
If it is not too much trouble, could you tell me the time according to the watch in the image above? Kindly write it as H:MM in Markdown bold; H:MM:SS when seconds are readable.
**8:29:33**
